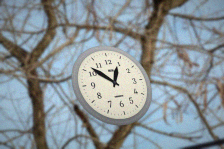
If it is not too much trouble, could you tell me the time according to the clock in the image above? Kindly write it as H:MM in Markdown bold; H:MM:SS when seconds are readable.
**12:52**
